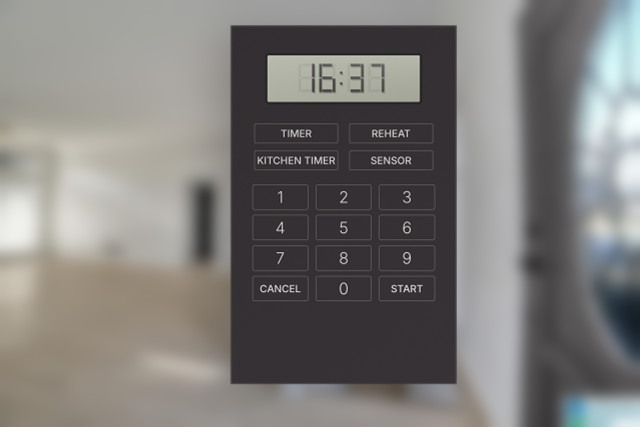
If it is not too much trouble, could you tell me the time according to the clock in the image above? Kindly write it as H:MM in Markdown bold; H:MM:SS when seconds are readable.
**16:37**
